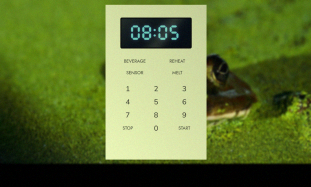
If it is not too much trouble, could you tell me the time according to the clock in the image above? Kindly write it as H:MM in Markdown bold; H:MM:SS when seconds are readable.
**8:05**
